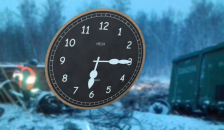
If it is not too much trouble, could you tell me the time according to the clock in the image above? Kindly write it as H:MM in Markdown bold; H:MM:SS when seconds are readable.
**6:15**
